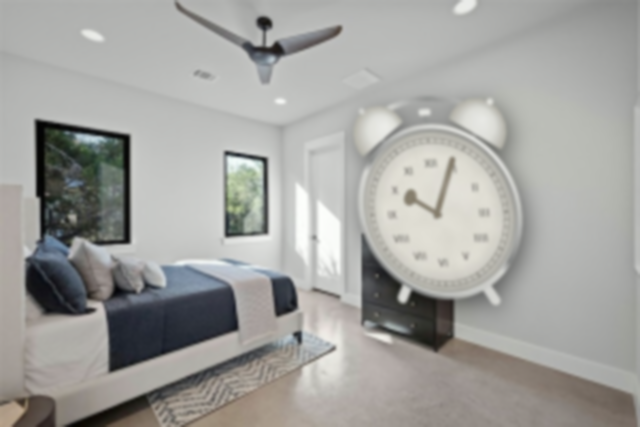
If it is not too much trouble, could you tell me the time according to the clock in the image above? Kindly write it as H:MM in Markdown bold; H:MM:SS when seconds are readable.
**10:04**
